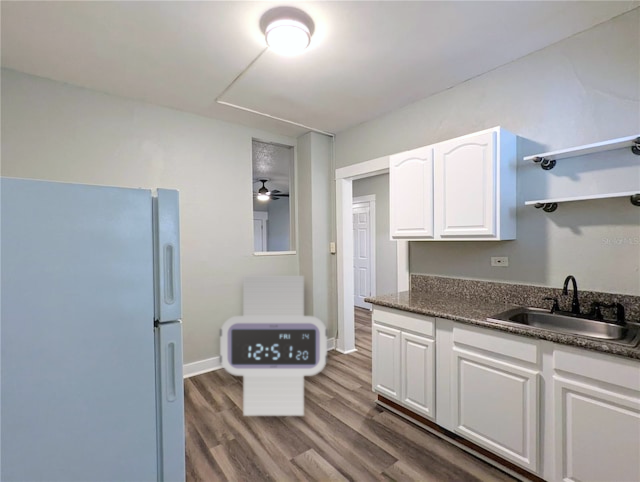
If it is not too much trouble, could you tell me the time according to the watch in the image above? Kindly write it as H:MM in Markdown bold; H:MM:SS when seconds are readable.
**12:51**
